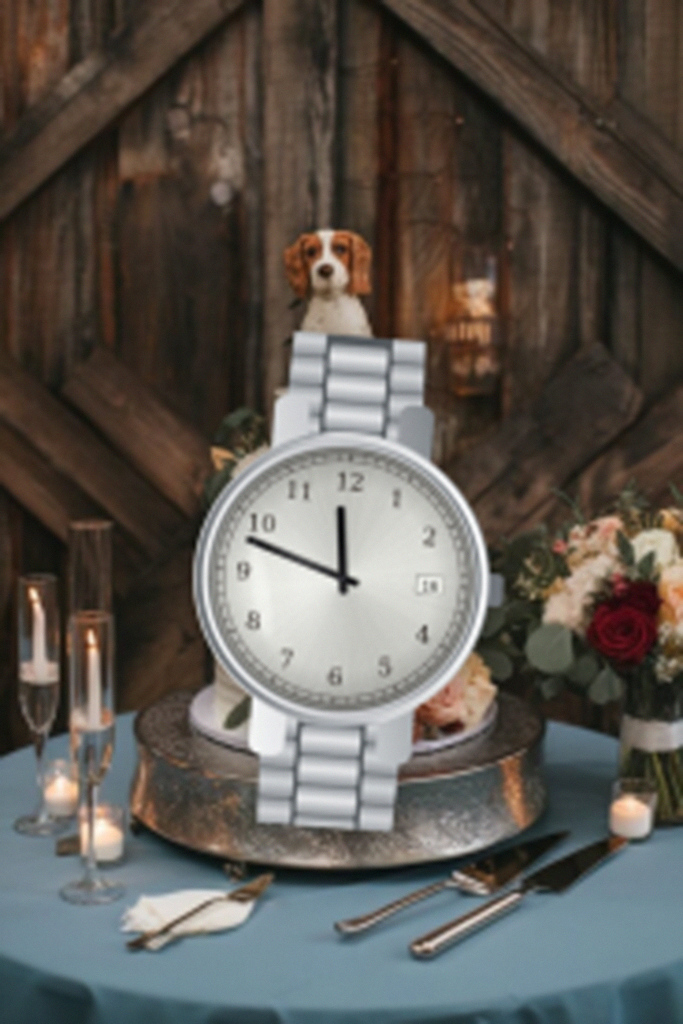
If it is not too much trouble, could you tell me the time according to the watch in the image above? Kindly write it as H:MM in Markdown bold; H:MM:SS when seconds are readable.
**11:48**
